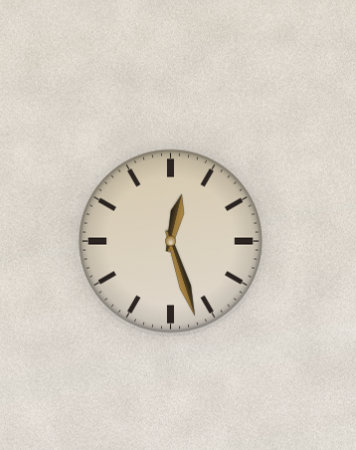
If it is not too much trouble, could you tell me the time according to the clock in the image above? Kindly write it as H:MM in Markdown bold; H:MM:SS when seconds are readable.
**12:27**
